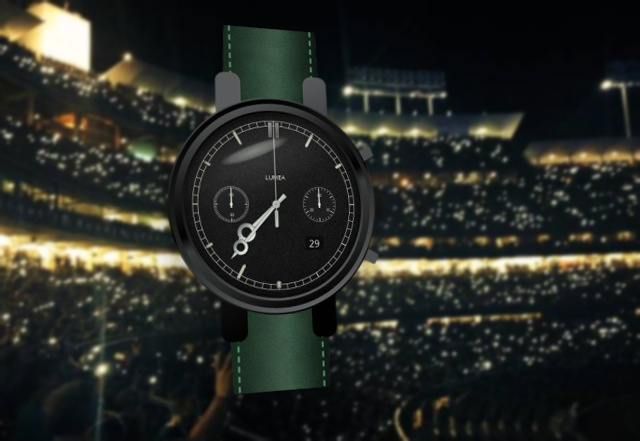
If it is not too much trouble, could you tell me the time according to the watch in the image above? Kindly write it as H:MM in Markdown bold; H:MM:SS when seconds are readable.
**7:37**
